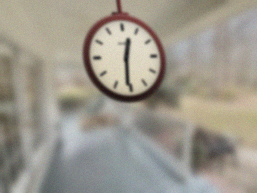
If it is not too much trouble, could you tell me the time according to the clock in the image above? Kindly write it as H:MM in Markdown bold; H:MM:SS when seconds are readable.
**12:31**
